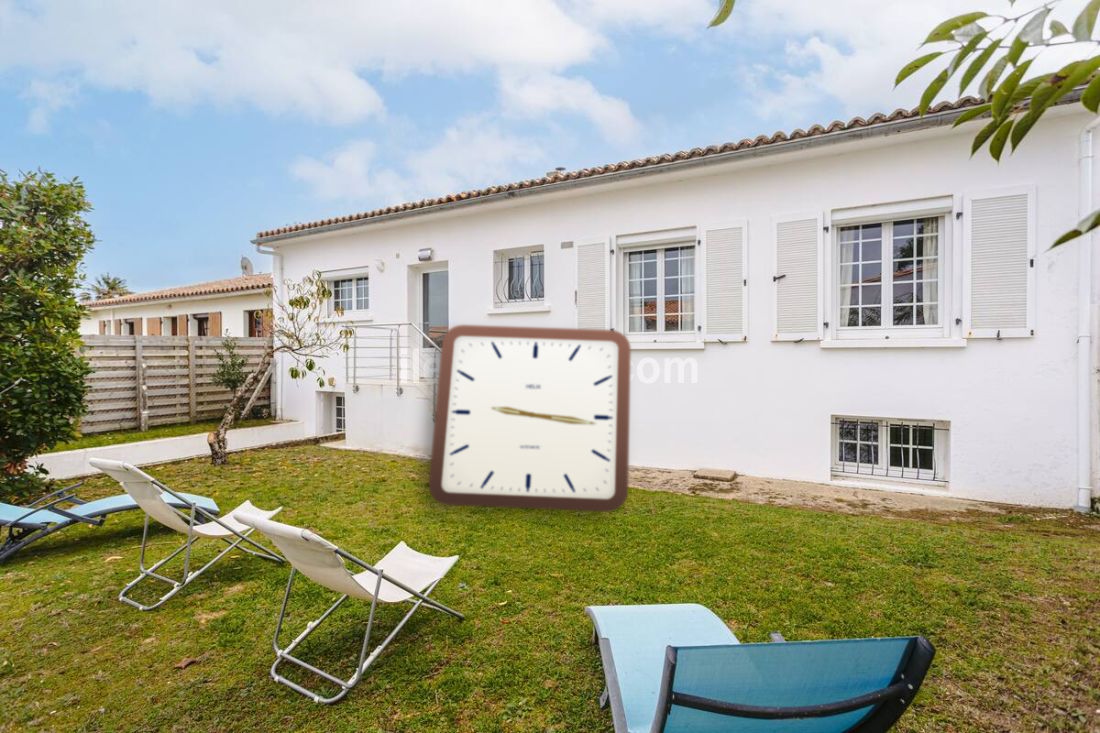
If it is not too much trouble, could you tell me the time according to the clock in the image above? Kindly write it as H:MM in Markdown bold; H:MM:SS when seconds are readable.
**9:16**
